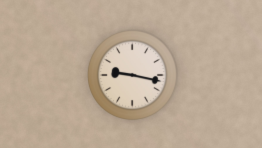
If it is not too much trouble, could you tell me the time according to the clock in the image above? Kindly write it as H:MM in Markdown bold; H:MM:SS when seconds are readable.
**9:17**
